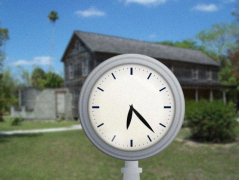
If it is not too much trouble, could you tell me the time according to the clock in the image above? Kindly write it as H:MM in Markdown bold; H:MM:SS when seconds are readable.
**6:23**
